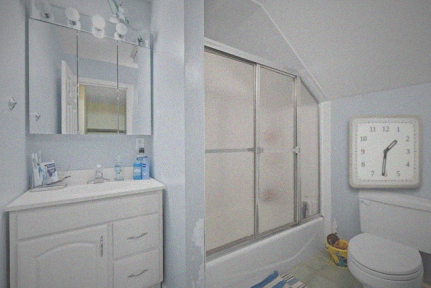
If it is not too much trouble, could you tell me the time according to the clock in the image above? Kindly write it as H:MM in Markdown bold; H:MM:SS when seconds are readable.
**1:31**
